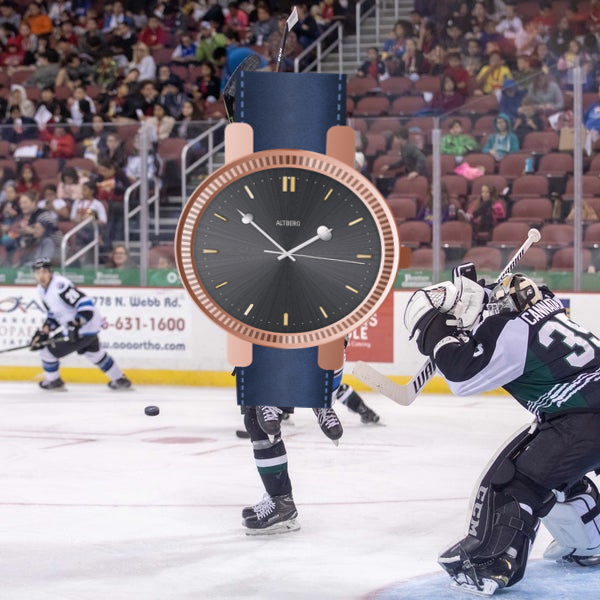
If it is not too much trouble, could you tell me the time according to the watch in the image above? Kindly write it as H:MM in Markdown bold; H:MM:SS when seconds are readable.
**1:52:16**
